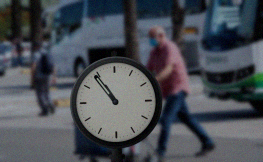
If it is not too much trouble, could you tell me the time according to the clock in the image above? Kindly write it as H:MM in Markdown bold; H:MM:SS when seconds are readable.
**10:54**
